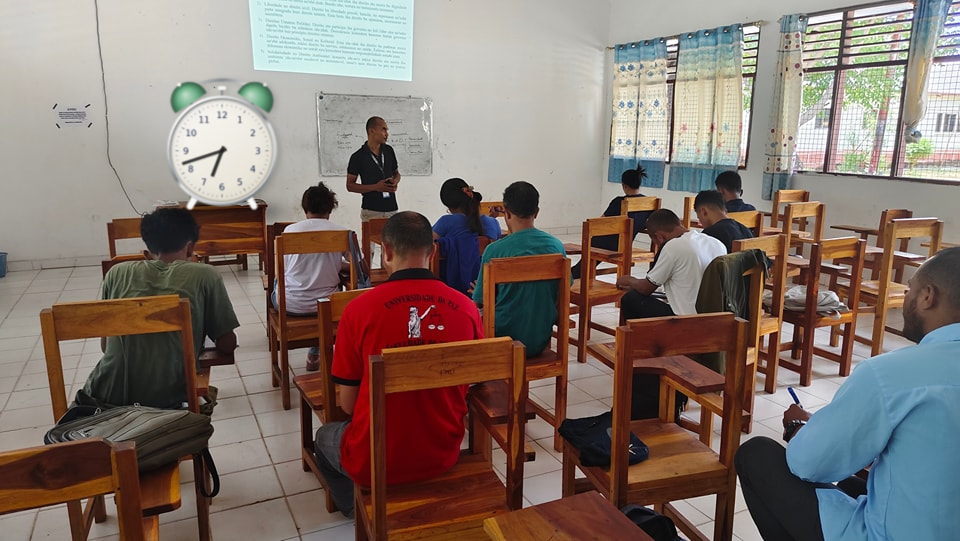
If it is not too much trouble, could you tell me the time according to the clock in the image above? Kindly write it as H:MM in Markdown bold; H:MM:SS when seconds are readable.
**6:42**
